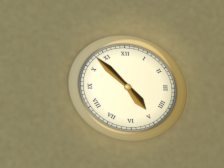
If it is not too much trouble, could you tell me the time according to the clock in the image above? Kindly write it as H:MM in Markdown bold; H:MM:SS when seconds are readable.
**4:53**
